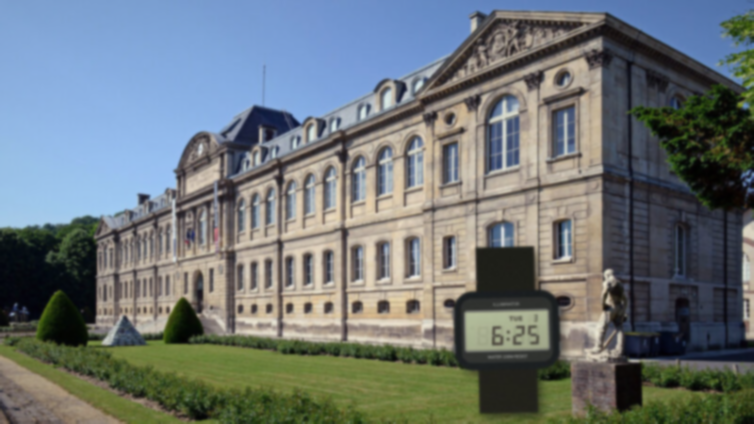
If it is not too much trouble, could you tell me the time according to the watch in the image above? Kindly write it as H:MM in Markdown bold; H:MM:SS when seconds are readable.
**6:25**
